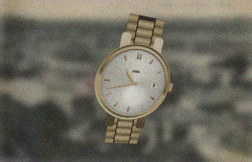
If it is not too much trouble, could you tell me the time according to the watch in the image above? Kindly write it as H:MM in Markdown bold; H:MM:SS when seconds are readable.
**10:42**
